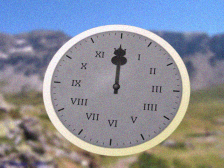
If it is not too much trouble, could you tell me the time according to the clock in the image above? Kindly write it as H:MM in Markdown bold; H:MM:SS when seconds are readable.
**12:00**
